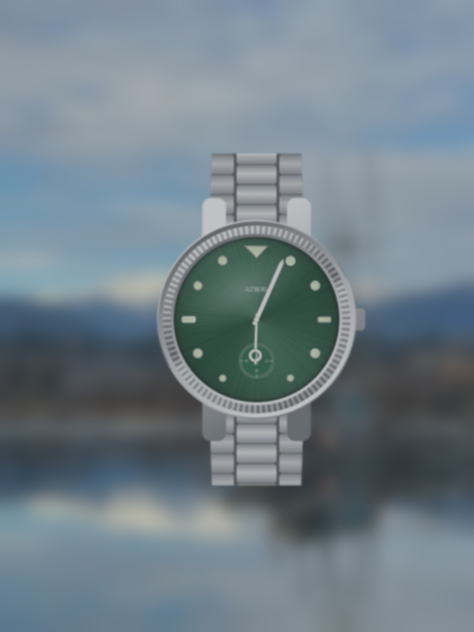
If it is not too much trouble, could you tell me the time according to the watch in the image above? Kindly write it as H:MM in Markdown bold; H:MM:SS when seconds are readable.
**6:04**
